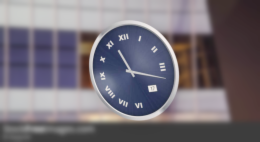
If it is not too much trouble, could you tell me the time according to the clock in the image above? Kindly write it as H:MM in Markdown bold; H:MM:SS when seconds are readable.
**11:18**
